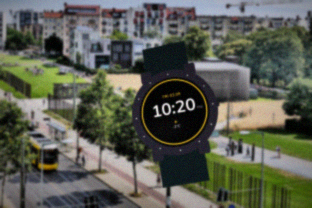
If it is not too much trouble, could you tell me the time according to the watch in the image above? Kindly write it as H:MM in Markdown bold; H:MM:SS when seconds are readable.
**10:20**
